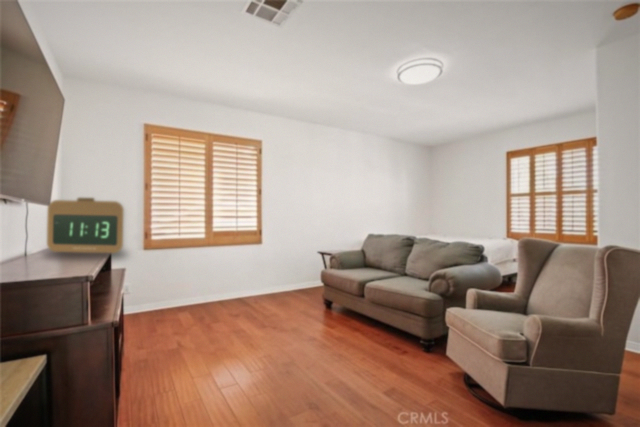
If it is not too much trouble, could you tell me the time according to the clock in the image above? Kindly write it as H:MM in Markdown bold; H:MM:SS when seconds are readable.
**11:13**
